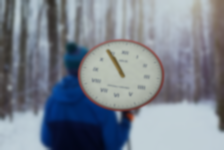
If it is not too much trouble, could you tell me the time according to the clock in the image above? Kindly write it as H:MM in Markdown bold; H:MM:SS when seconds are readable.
**10:54**
